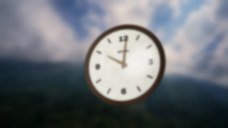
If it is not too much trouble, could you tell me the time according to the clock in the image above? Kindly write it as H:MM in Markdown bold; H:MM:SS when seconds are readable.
**10:01**
